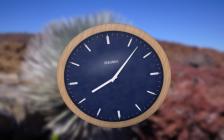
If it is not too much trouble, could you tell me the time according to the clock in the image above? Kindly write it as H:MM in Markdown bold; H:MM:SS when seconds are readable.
**8:07**
